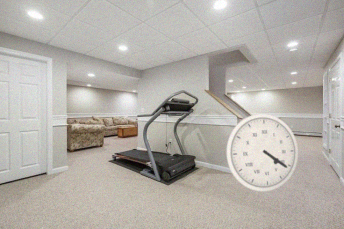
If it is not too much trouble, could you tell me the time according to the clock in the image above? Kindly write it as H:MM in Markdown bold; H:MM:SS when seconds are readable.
**4:21**
